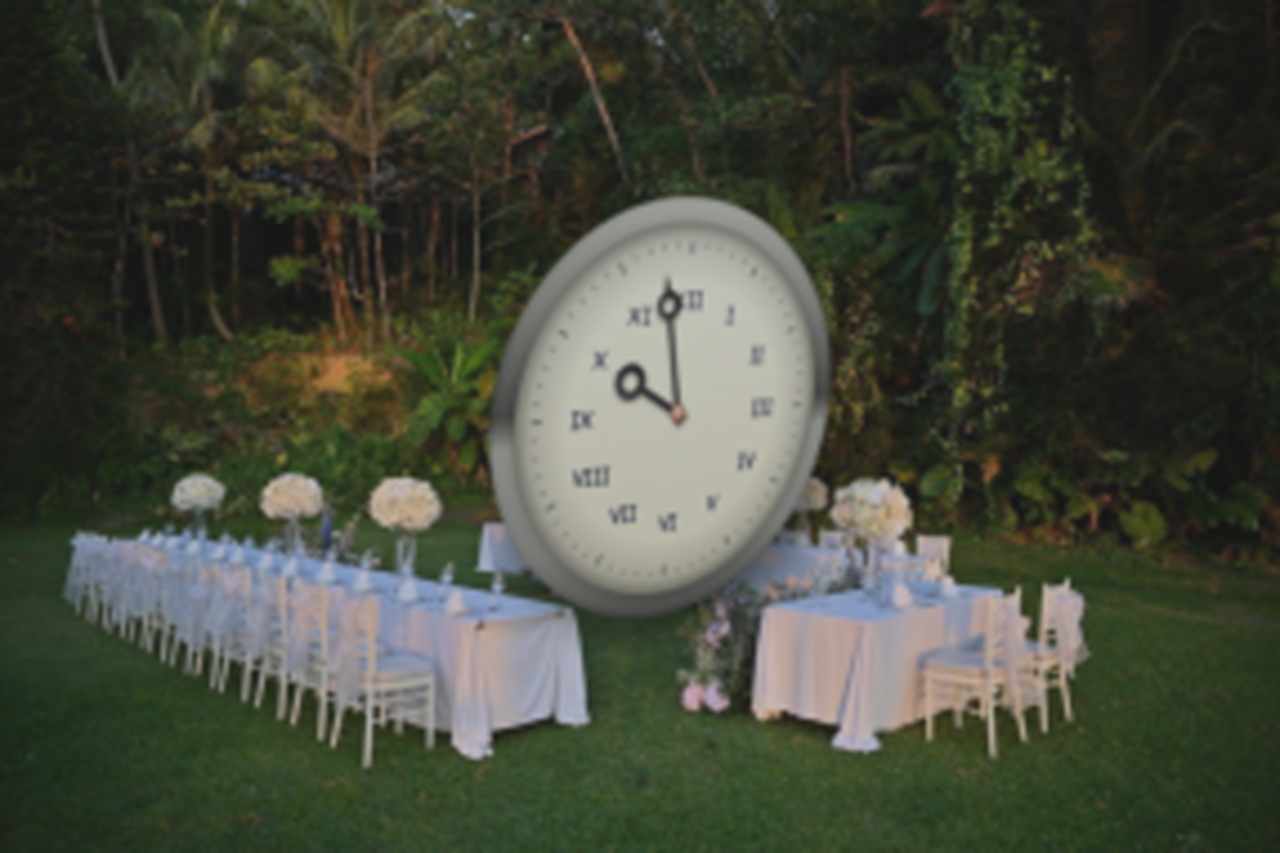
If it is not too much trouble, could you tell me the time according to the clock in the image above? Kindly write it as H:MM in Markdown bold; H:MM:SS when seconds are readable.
**9:58**
